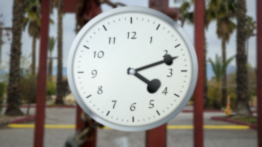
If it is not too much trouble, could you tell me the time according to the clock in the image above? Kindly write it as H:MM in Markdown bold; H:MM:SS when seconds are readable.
**4:12**
